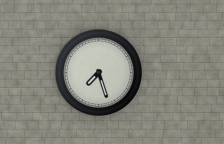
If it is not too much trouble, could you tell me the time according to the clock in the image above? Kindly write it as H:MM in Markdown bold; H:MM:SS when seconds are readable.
**7:27**
